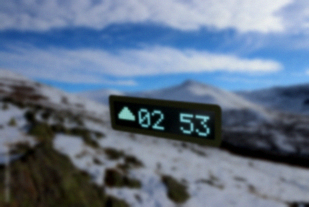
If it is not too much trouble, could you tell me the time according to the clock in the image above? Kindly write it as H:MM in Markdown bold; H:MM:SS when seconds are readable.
**2:53**
